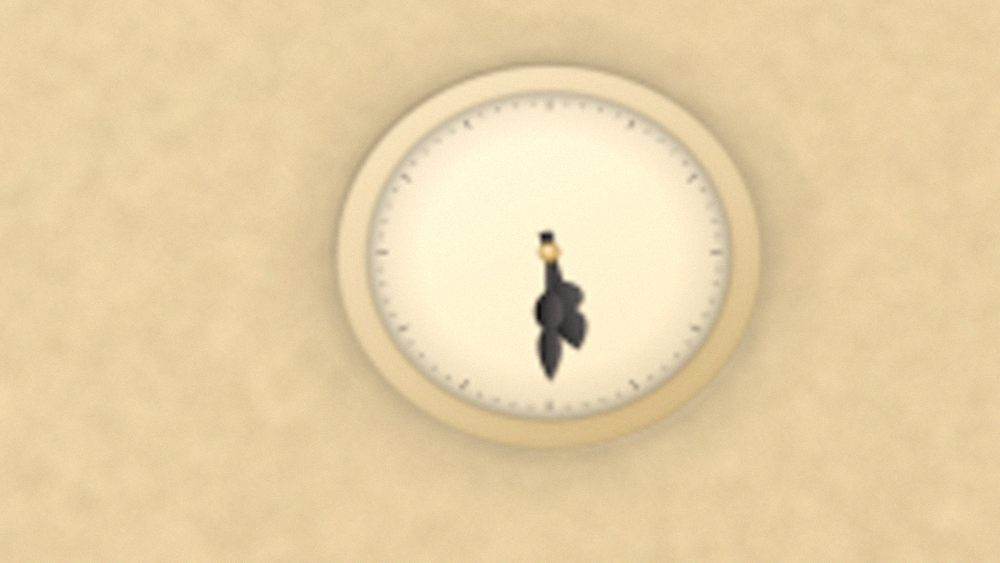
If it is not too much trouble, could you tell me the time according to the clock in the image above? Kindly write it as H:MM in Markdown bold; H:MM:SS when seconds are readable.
**5:30**
